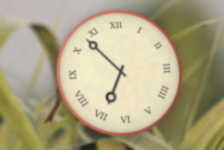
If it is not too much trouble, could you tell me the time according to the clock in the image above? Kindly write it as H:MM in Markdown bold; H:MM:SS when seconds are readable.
**6:53**
